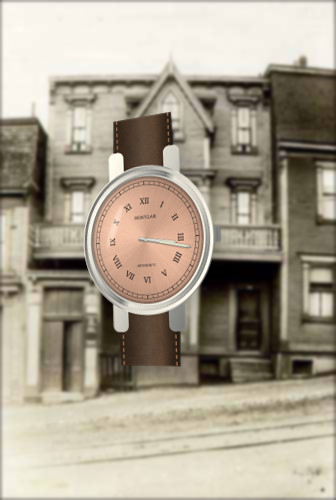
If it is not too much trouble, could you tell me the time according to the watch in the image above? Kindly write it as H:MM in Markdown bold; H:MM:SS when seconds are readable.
**3:17**
